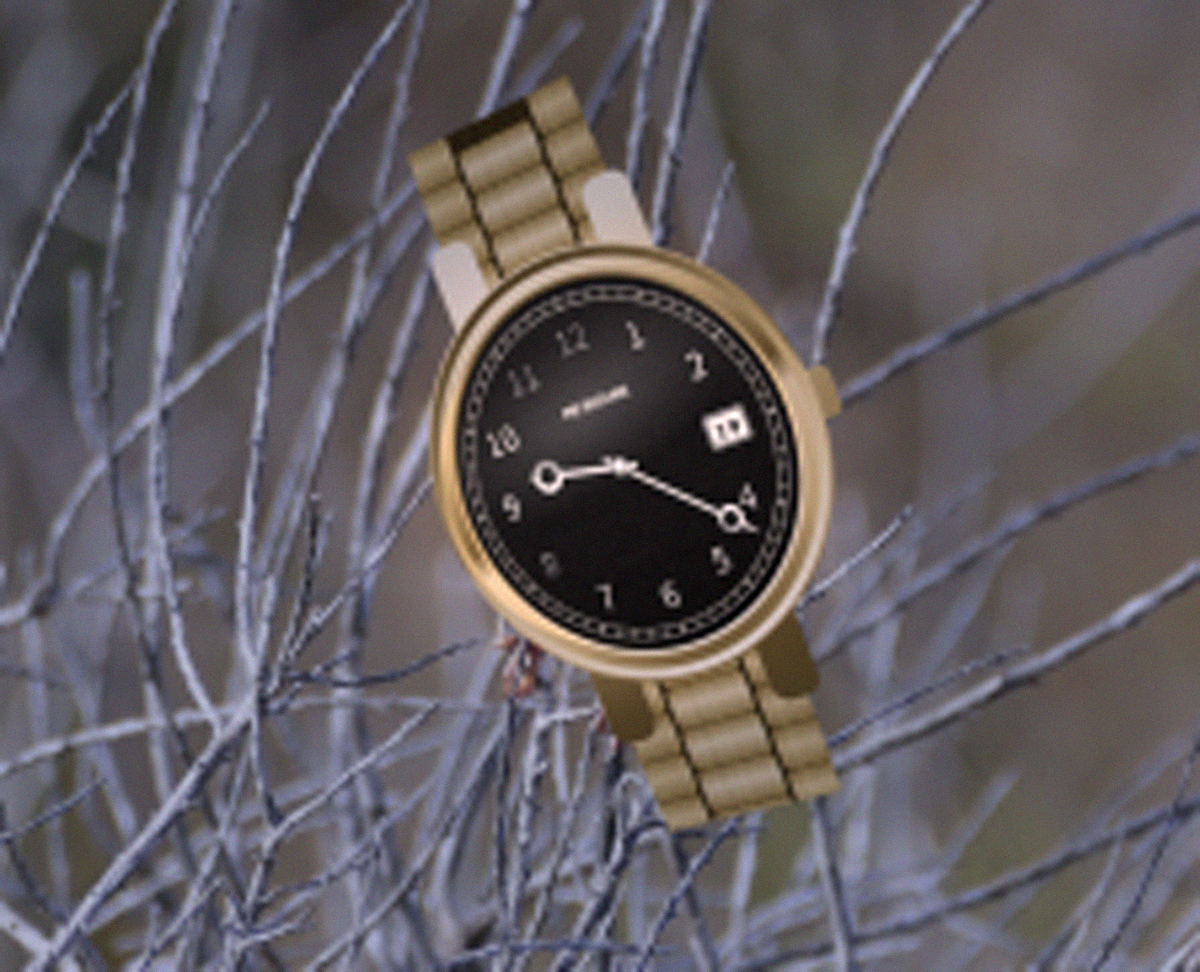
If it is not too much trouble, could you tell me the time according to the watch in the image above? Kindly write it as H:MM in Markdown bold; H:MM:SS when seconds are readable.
**9:22**
